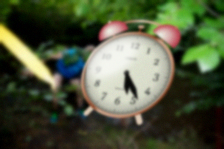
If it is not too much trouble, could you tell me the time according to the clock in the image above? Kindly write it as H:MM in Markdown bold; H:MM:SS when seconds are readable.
**5:24**
